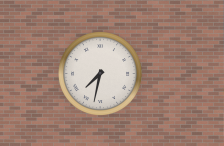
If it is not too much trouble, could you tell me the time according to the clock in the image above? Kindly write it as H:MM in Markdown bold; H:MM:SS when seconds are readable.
**7:32**
